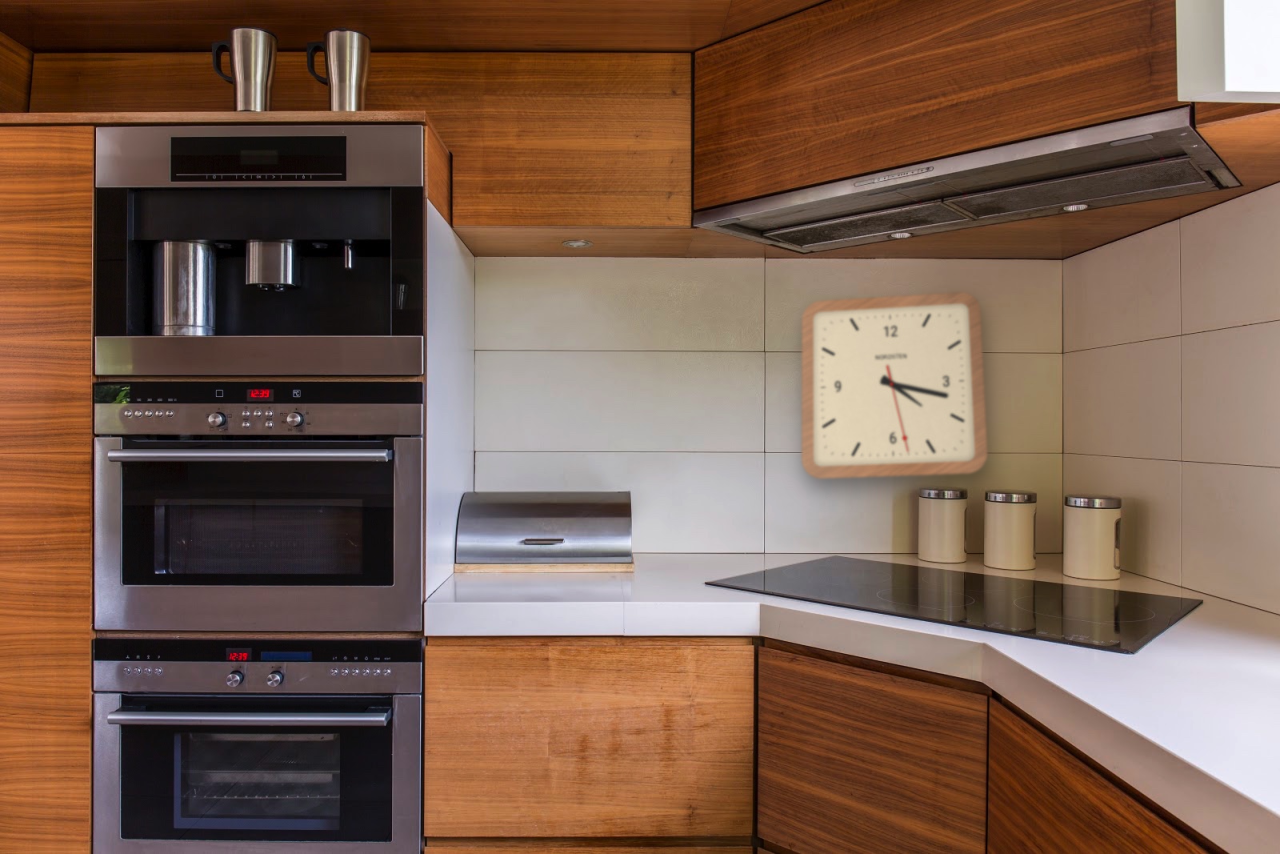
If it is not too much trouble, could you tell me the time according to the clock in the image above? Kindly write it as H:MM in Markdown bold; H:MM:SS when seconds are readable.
**4:17:28**
